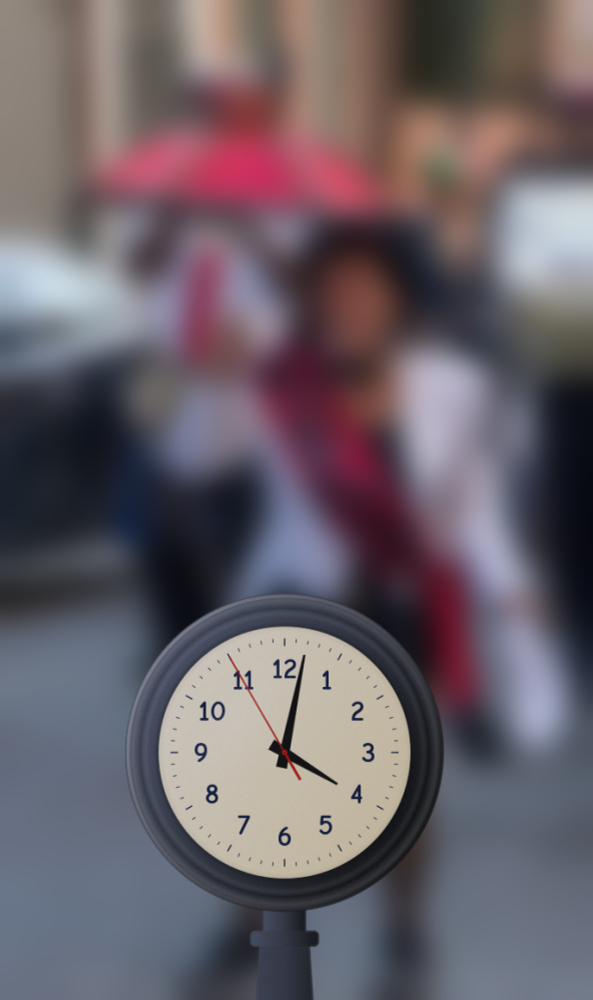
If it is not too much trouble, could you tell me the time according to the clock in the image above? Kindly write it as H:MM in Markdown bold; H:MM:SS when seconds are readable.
**4:01:55**
